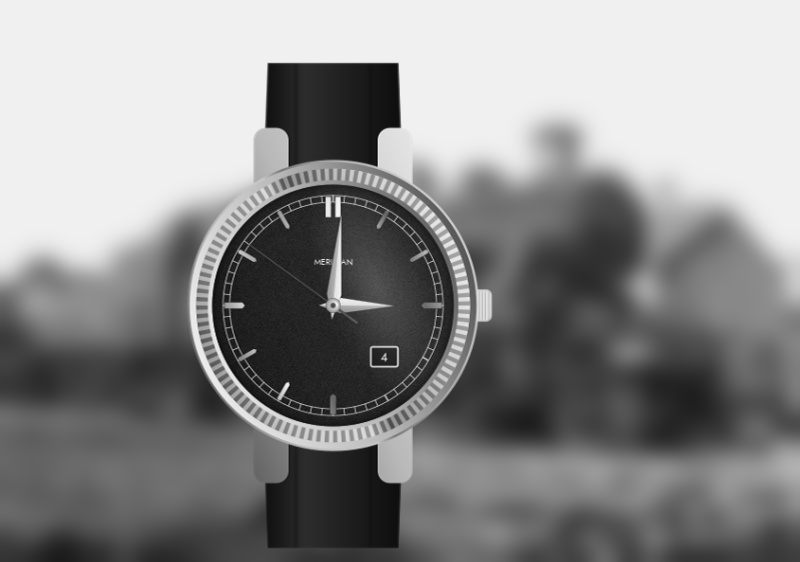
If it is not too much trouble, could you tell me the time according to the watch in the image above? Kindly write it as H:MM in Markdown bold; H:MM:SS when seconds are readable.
**3:00:51**
